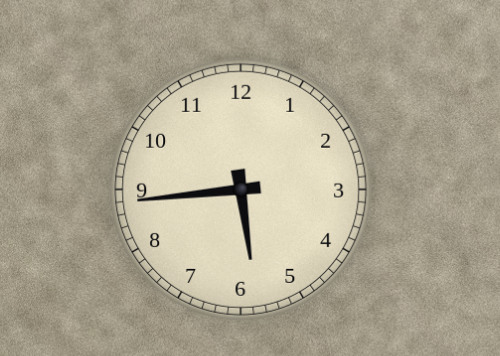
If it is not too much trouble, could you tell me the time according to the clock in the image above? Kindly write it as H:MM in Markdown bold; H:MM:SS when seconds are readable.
**5:44**
